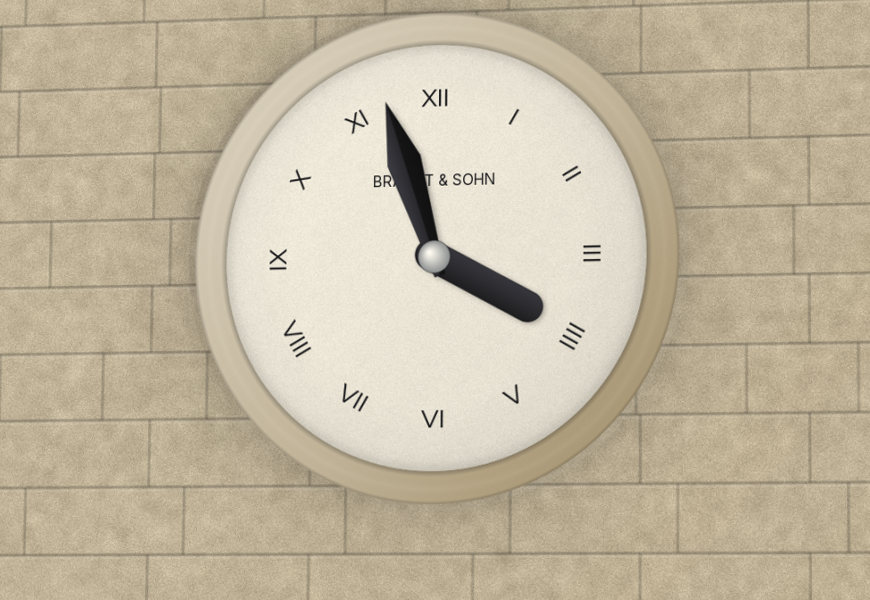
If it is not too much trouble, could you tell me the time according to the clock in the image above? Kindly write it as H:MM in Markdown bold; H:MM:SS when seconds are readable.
**3:57**
